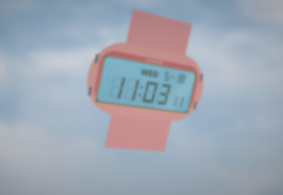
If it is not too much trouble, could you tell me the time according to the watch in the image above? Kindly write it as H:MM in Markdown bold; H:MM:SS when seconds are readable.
**11:03**
